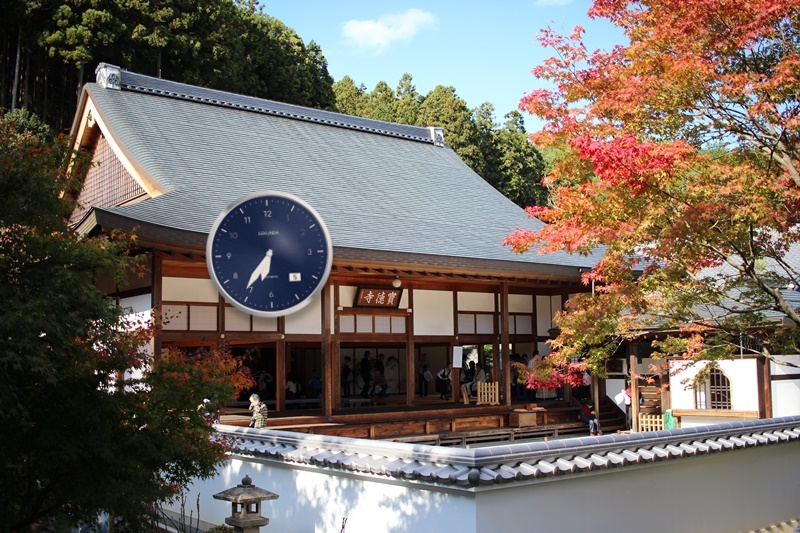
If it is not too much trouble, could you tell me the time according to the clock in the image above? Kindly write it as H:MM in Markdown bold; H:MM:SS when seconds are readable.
**6:36**
